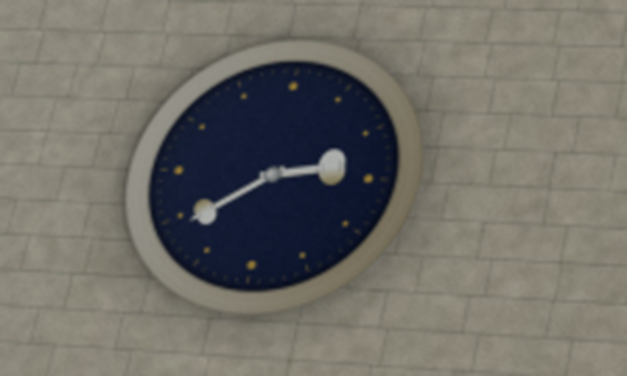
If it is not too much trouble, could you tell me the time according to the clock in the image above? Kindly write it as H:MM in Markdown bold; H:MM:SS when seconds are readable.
**2:39**
